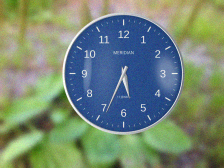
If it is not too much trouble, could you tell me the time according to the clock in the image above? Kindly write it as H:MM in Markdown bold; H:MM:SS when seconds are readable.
**5:34**
